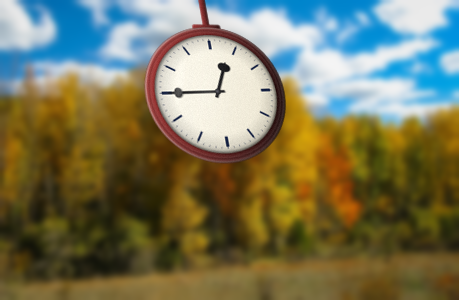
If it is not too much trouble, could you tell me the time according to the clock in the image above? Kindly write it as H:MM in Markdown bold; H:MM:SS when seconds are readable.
**12:45**
